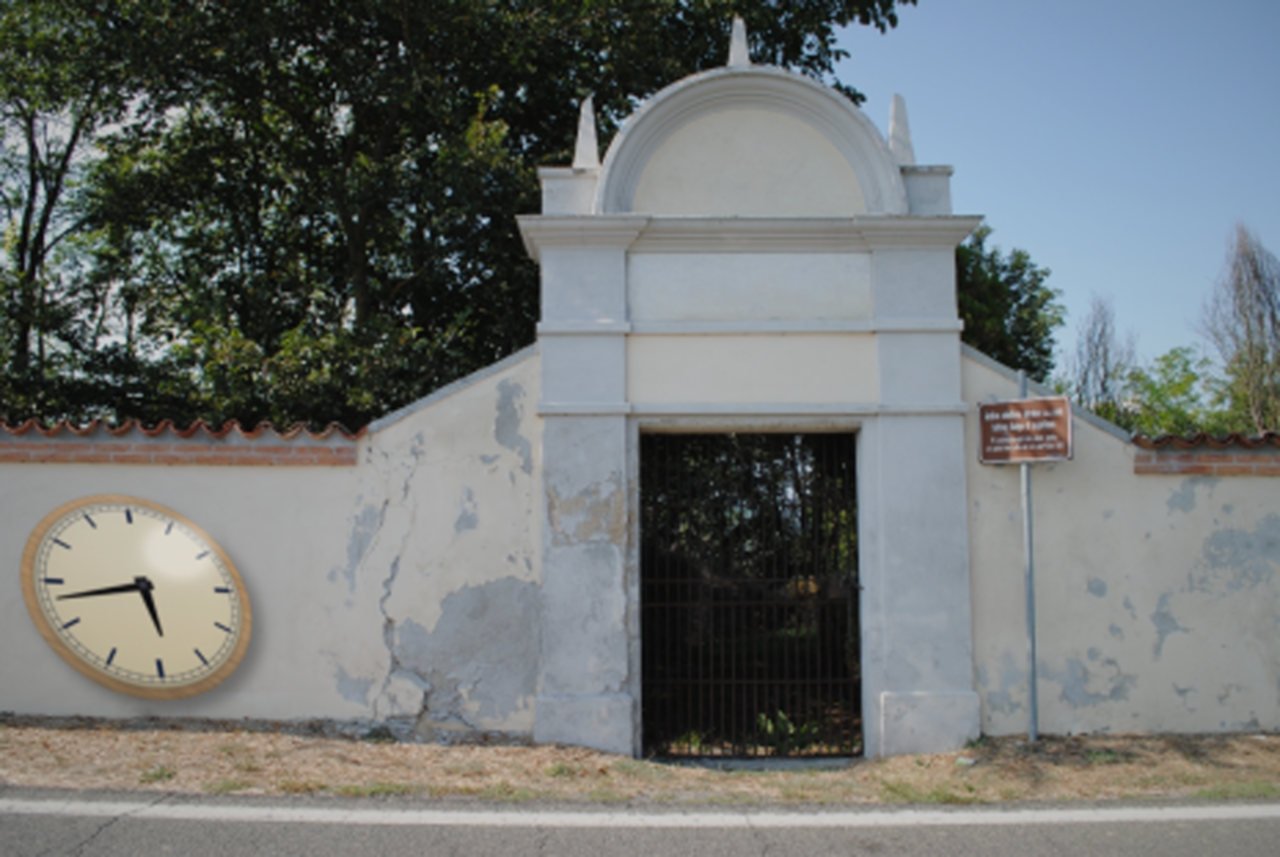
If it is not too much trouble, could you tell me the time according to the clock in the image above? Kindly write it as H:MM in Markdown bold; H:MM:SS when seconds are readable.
**5:43**
